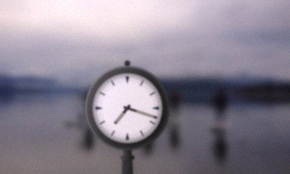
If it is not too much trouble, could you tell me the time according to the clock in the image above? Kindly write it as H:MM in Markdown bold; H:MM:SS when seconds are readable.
**7:18**
